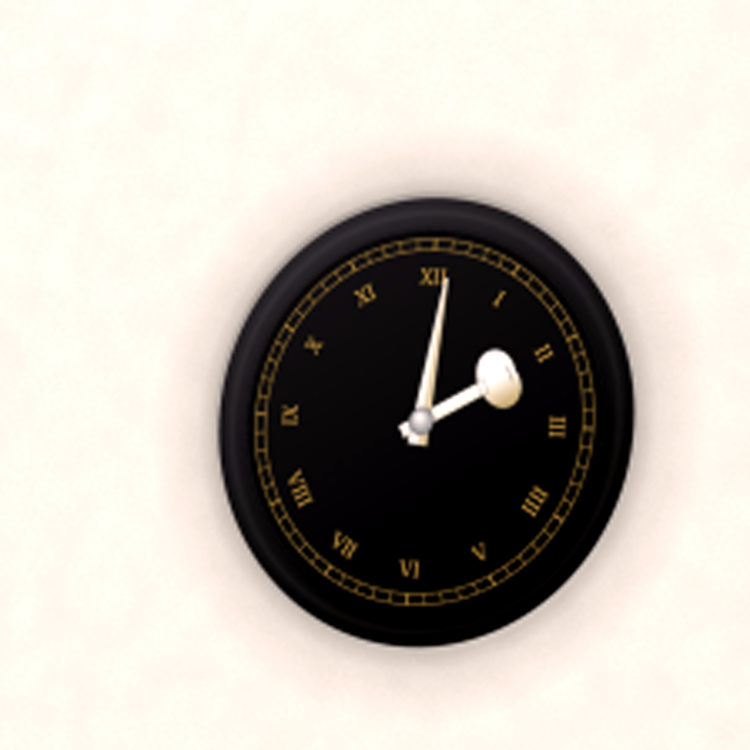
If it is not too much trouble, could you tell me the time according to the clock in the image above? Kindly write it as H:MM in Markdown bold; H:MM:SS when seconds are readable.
**2:01**
